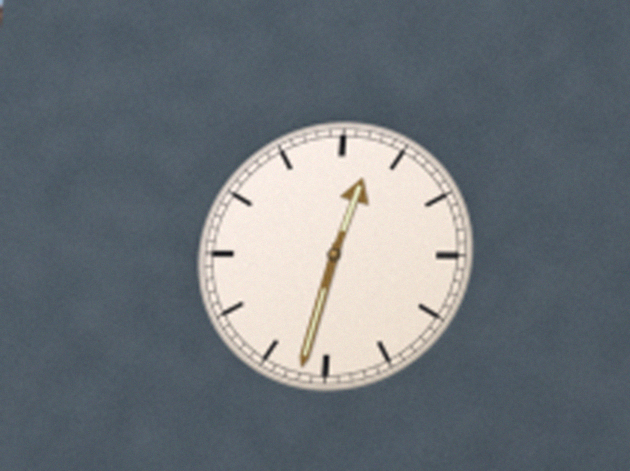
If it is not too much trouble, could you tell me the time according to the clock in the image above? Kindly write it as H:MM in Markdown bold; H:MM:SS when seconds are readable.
**12:32**
